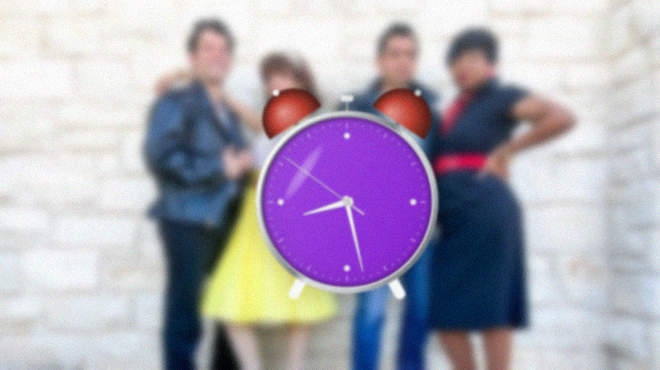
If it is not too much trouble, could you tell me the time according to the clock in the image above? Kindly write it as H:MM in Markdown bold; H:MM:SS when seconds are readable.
**8:27:51**
